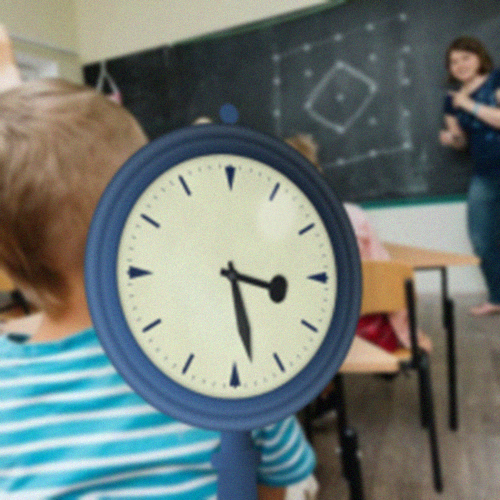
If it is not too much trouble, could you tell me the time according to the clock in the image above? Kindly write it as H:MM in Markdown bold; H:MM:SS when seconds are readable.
**3:28**
